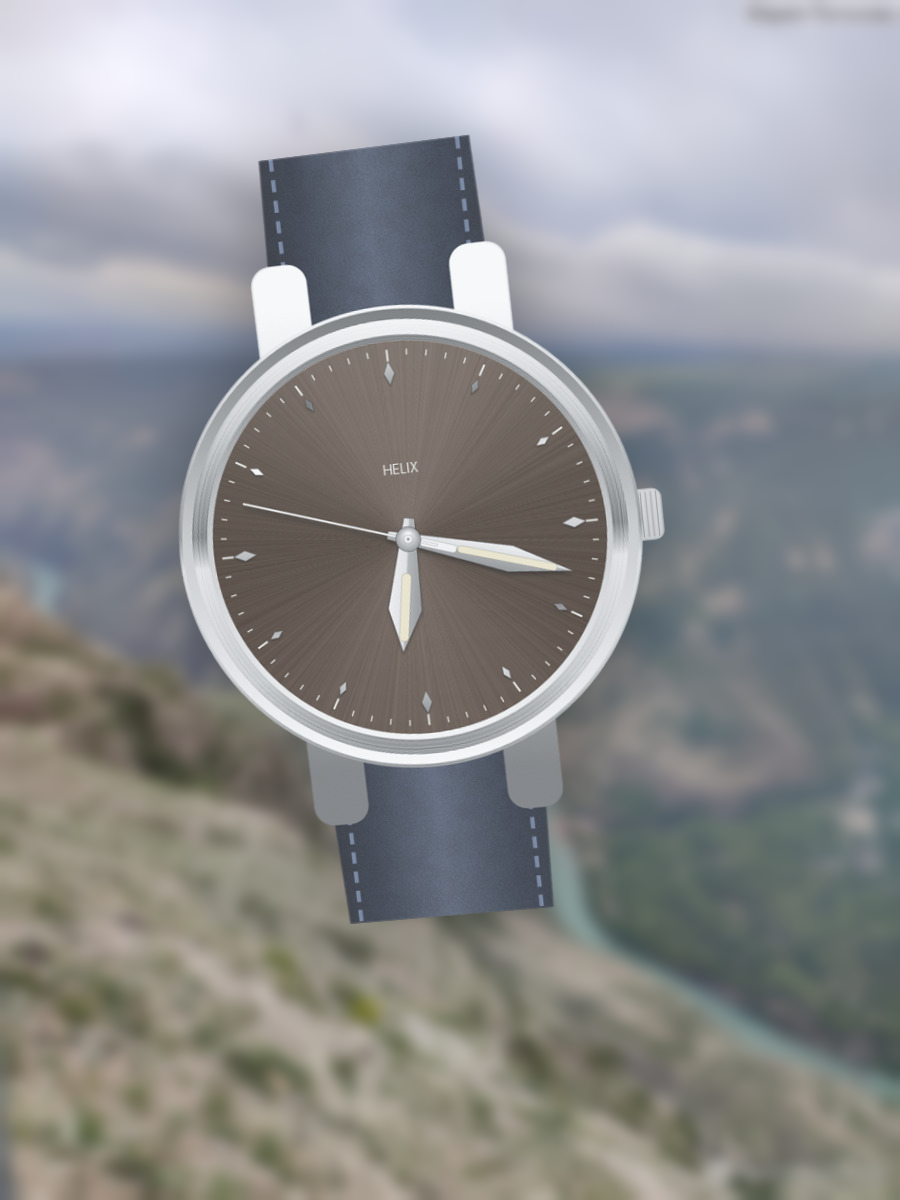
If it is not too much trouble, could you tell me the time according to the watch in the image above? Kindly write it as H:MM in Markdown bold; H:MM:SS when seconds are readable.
**6:17:48**
